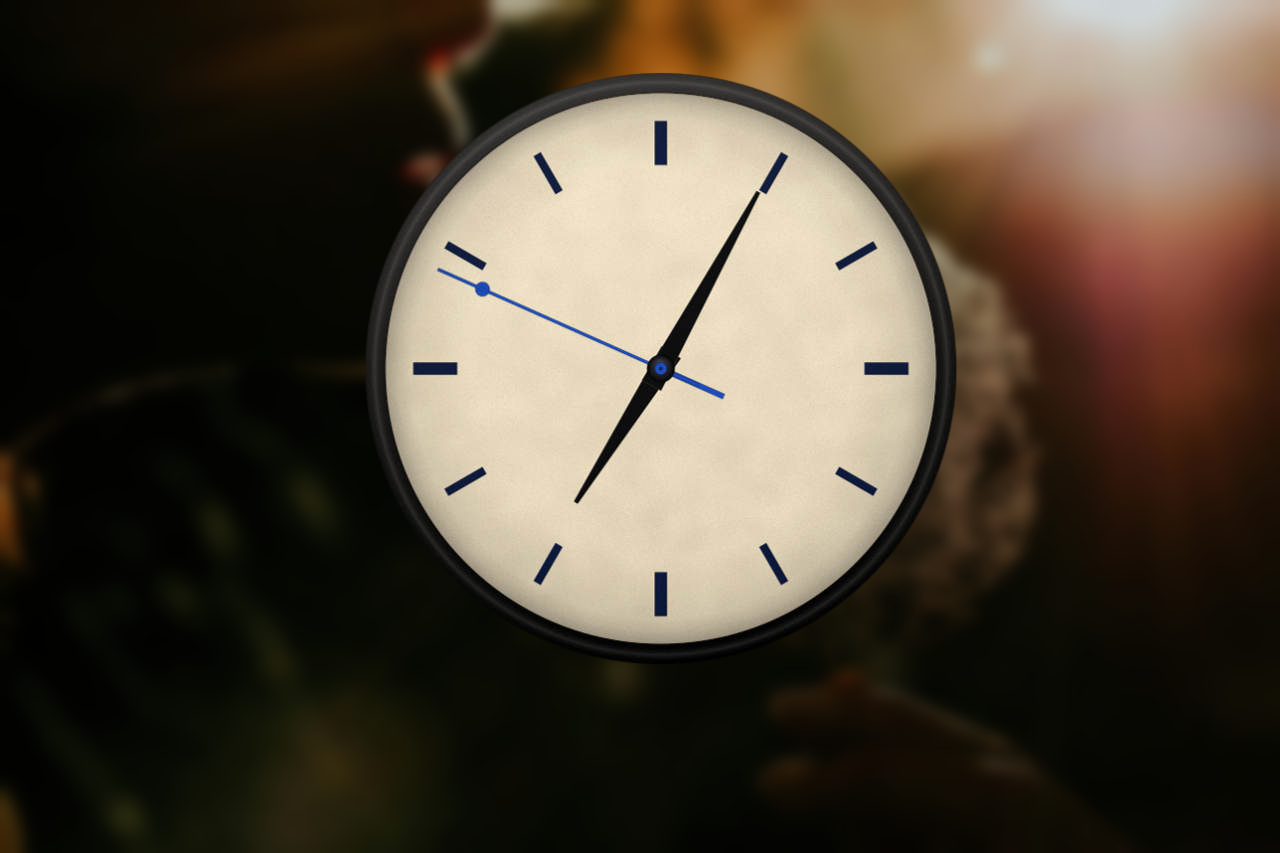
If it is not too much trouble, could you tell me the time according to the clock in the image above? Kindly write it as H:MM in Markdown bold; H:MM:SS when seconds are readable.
**7:04:49**
